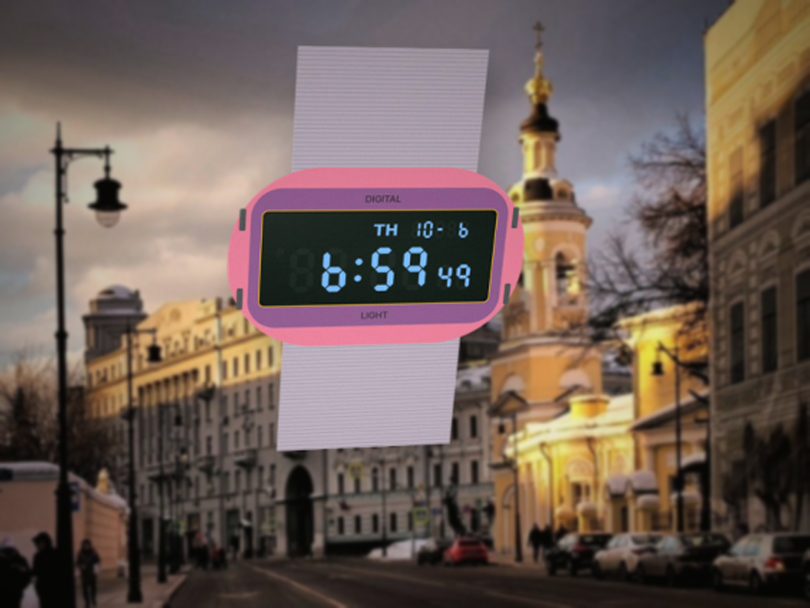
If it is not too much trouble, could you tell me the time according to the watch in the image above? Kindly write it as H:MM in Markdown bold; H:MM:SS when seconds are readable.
**6:59:49**
